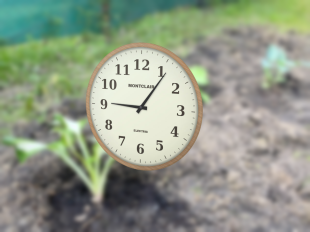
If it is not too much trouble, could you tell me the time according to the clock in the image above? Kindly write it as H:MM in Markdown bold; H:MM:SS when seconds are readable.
**9:06**
